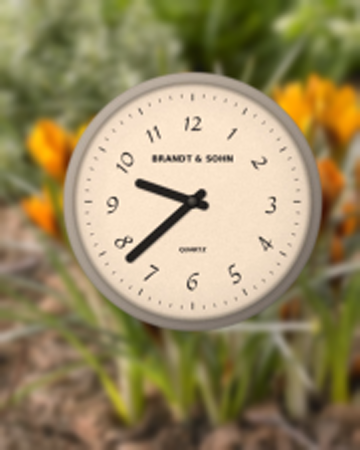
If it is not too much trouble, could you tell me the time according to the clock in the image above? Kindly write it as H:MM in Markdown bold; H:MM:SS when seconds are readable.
**9:38**
